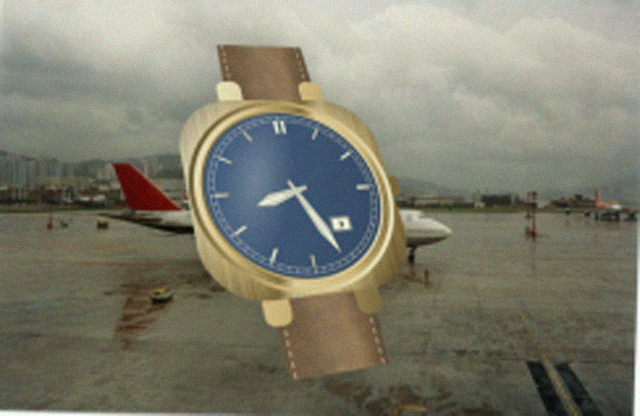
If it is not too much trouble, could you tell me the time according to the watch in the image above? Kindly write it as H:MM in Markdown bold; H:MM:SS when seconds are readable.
**8:26**
